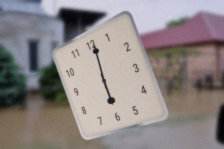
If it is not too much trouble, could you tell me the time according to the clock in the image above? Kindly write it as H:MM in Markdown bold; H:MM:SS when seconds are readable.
**6:01**
